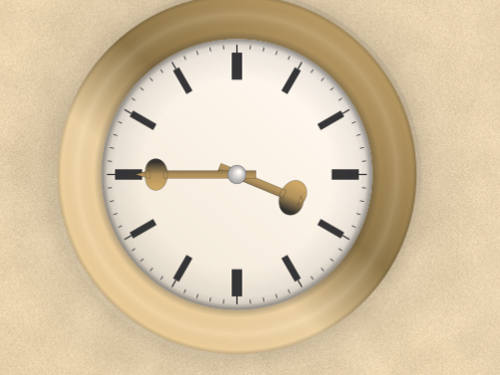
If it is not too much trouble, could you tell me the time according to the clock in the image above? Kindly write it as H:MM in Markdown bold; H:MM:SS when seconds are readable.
**3:45**
